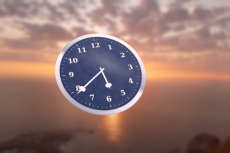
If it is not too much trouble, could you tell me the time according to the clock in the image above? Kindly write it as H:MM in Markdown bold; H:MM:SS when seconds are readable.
**5:39**
